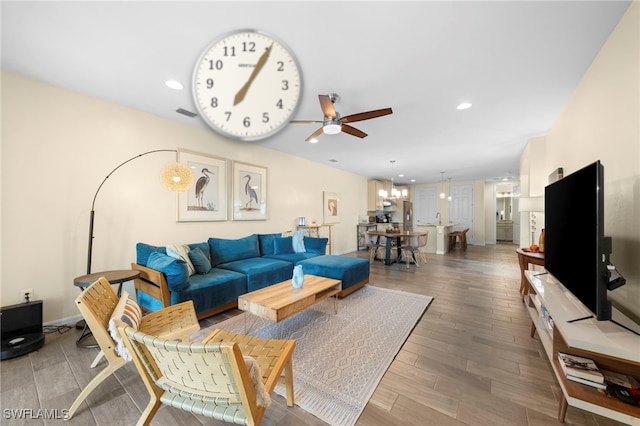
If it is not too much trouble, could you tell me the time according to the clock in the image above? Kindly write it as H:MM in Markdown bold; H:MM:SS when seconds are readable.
**7:05**
